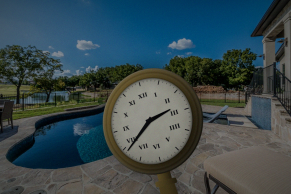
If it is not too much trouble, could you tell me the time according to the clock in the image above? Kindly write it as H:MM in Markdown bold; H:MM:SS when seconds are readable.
**2:39**
